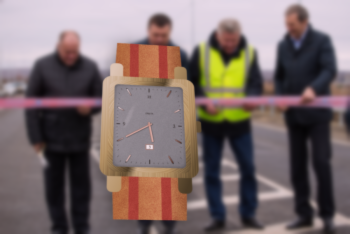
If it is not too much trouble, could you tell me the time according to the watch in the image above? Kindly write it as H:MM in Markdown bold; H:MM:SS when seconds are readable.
**5:40**
